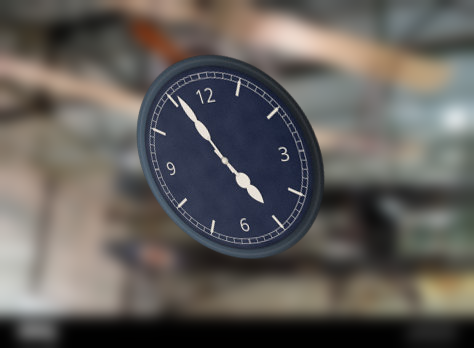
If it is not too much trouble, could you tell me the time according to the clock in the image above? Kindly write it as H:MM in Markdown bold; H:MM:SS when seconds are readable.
**4:56**
